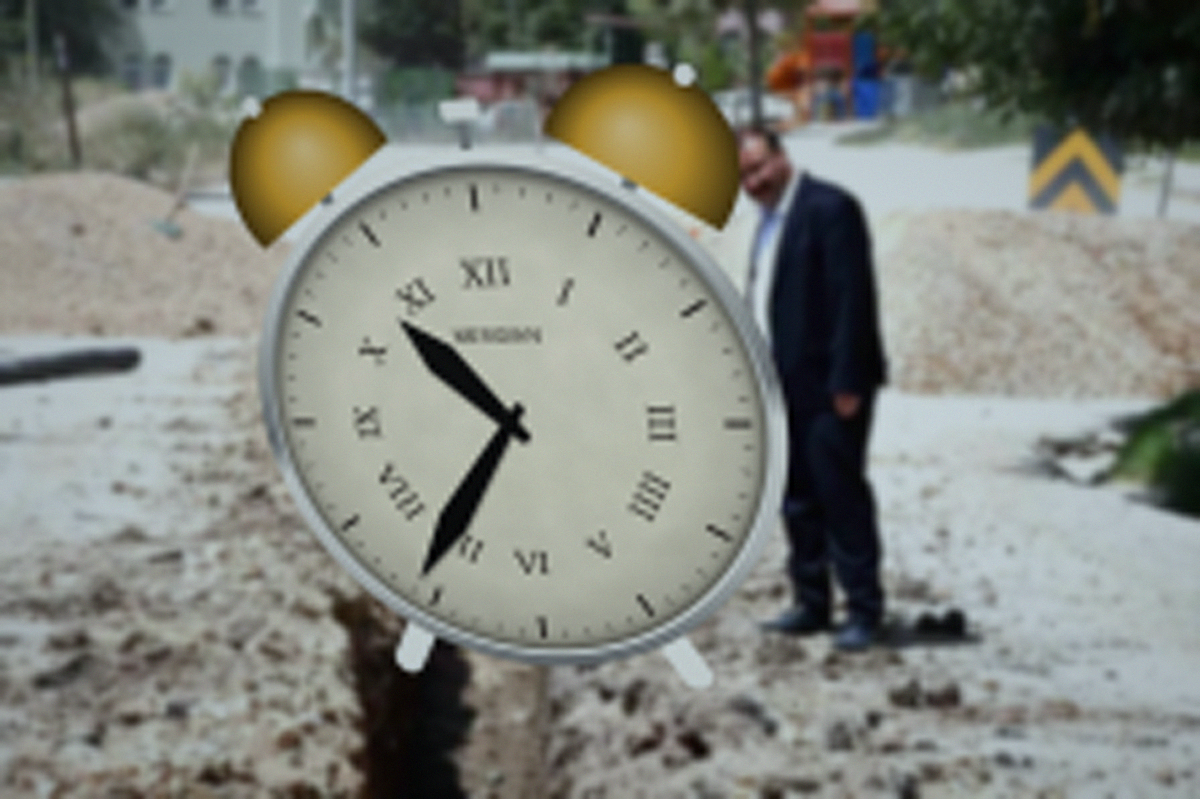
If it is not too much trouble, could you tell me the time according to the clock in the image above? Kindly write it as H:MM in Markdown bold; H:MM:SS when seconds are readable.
**10:36**
